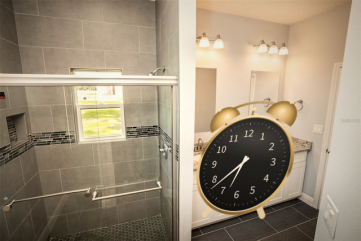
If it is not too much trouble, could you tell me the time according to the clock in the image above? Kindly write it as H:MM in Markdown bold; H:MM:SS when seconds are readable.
**6:38**
